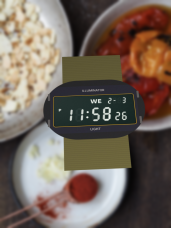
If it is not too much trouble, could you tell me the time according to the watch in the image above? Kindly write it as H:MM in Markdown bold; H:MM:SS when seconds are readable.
**11:58:26**
